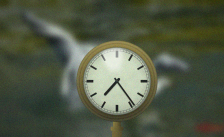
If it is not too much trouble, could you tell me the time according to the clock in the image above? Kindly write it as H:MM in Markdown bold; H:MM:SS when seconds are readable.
**7:24**
